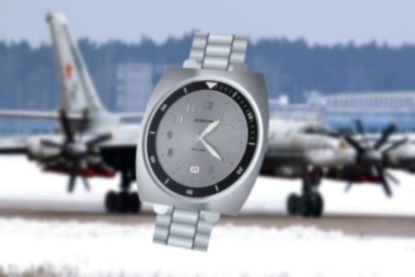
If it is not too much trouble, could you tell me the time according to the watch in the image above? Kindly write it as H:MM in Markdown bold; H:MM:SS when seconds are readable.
**1:21**
